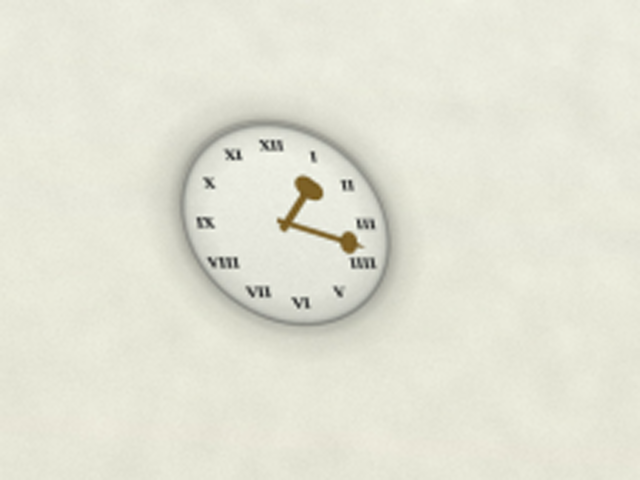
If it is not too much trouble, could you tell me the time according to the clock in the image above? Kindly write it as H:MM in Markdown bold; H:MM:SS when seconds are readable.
**1:18**
